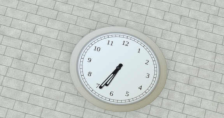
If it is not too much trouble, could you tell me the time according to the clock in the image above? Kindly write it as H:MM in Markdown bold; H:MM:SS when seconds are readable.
**6:34**
